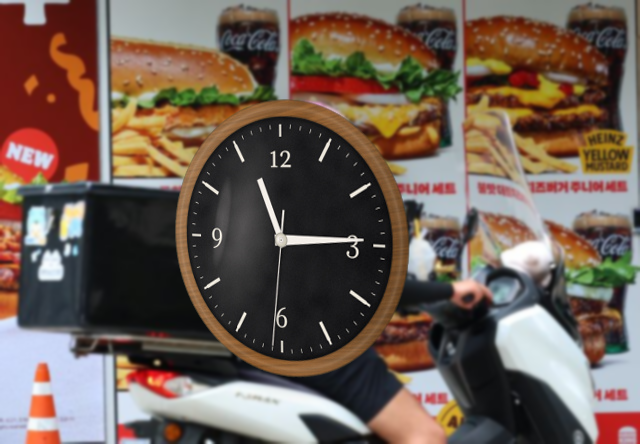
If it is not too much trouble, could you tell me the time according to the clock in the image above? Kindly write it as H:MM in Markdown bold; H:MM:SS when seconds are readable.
**11:14:31**
